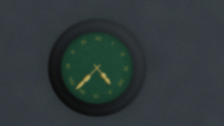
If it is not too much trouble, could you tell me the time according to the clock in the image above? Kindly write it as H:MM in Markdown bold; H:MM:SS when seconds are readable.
**4:37**
